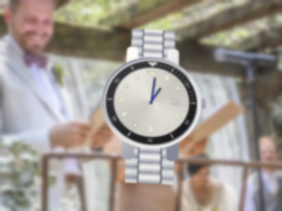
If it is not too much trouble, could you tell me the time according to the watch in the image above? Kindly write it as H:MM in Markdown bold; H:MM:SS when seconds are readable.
**1:01**
